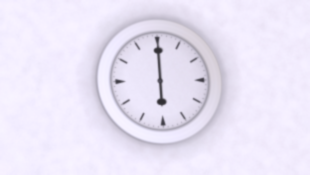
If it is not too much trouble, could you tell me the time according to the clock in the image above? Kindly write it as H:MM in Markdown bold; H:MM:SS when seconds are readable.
**6:00**
